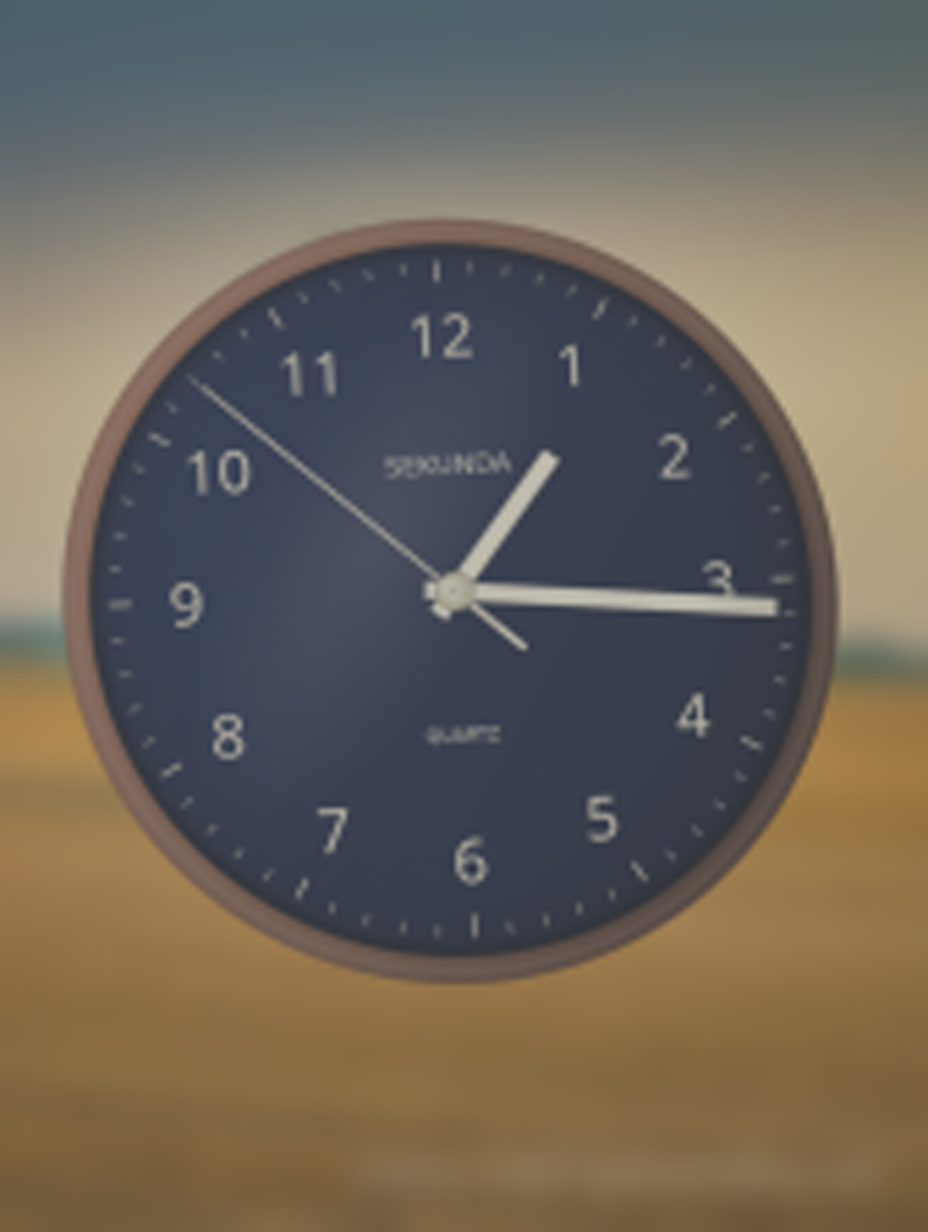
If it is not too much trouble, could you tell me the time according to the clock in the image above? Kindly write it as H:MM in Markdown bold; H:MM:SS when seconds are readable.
**1:15:52**
